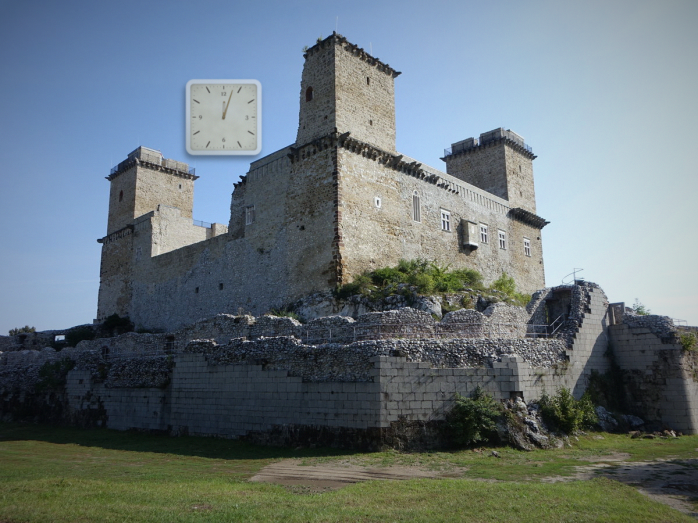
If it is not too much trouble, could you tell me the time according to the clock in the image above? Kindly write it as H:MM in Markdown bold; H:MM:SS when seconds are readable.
**12:03**
